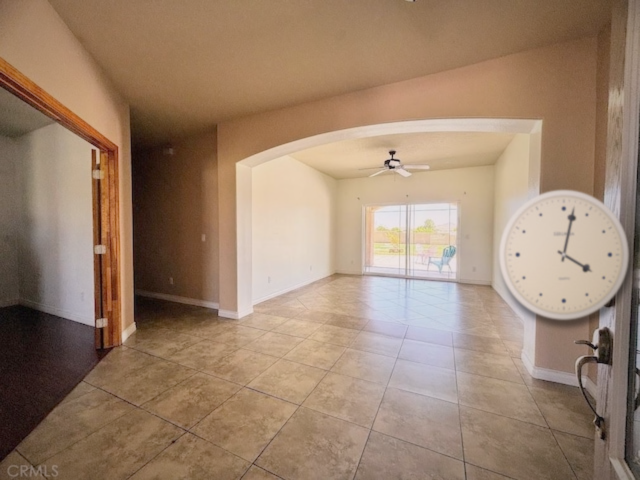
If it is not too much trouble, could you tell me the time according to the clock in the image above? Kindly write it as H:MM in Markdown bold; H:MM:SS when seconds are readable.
**4:02**
